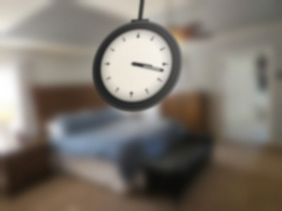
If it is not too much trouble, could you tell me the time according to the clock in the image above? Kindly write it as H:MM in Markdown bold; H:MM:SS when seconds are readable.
**3:17**
